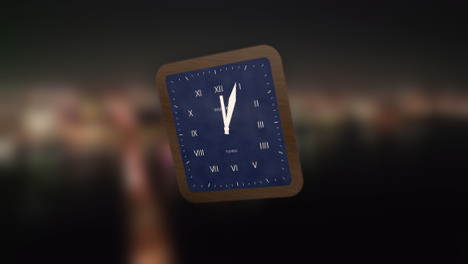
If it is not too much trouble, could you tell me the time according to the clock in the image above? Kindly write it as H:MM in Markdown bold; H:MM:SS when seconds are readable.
**12:04**
